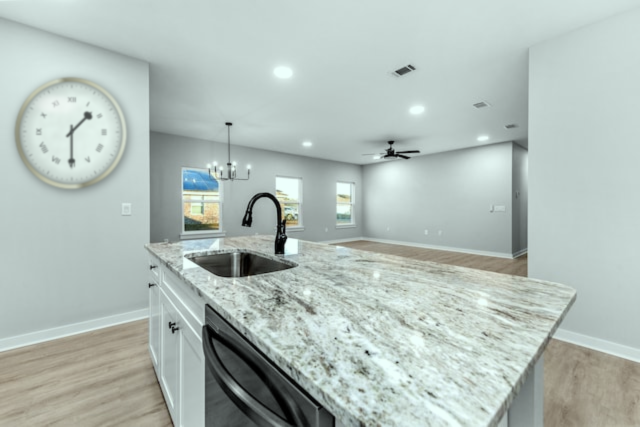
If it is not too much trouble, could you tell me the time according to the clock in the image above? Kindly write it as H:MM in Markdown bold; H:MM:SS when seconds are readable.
**1:30**
